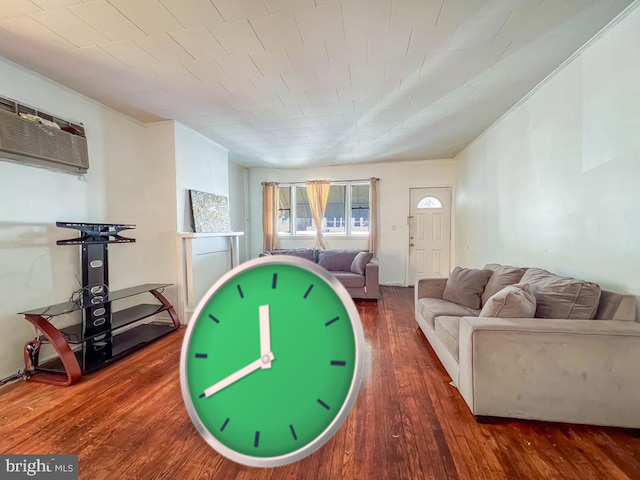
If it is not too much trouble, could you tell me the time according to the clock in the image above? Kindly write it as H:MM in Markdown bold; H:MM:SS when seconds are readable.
**11:40**
